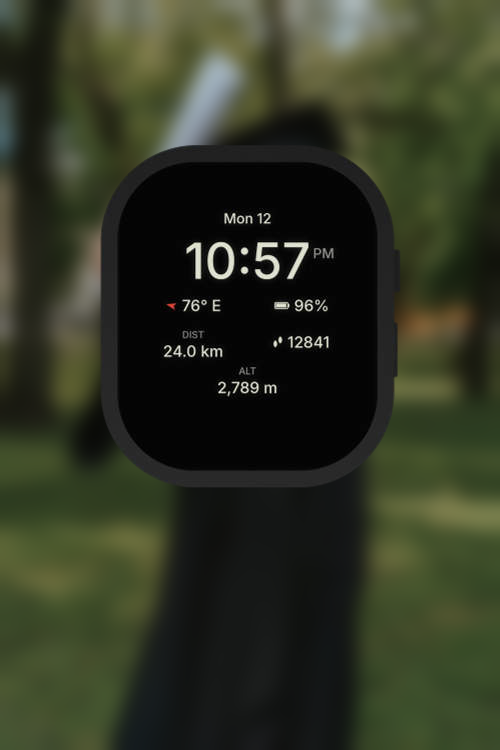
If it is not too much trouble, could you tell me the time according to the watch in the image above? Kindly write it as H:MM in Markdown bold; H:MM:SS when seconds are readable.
**10:57**
